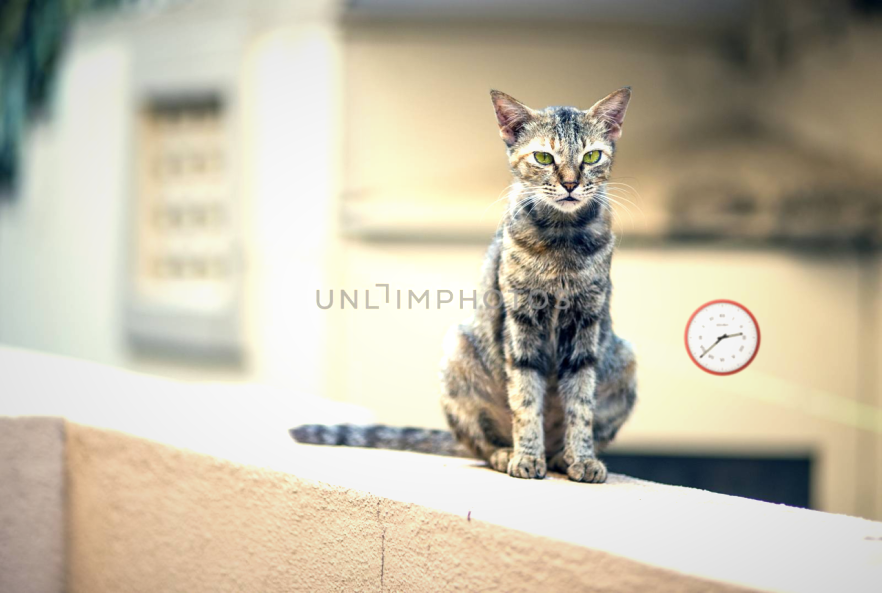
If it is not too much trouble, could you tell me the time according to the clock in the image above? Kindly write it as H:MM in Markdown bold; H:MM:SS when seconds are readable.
**2:38**
